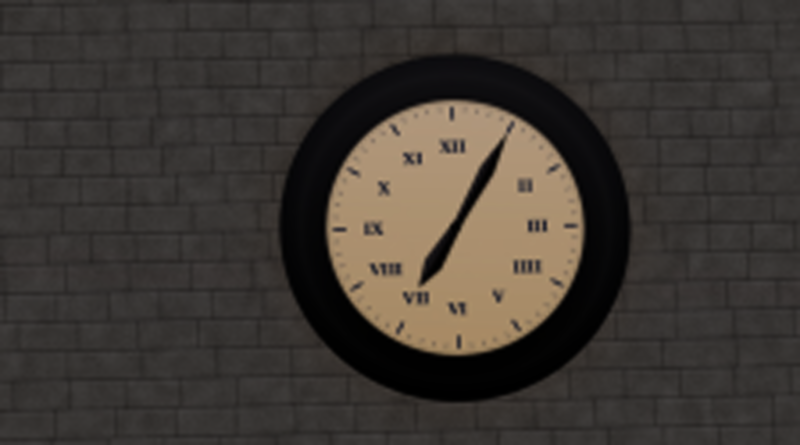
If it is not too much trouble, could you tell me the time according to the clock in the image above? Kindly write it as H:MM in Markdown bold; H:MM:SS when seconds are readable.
**7:05**
